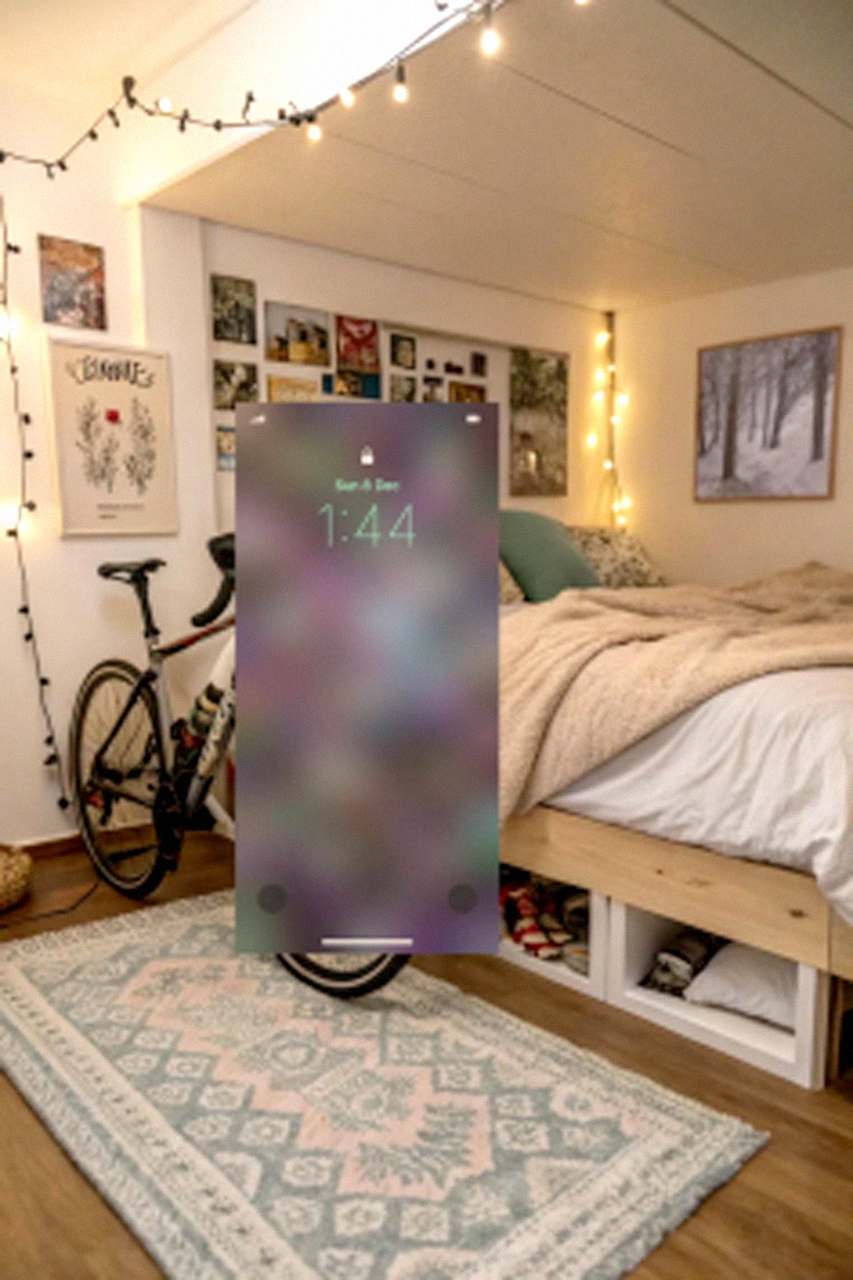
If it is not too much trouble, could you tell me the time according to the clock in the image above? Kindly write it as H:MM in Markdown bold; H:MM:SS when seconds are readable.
**1:44**
